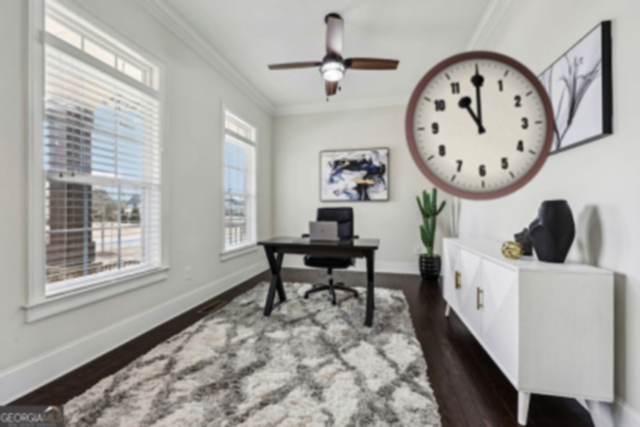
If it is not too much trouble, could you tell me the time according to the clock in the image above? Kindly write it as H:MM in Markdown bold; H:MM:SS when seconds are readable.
**11:00**
